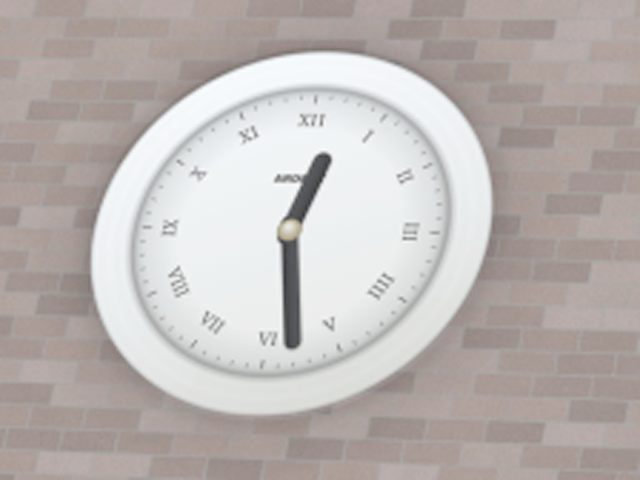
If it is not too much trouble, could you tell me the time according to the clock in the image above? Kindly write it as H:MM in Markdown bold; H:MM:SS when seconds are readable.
**12:28**
